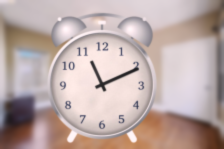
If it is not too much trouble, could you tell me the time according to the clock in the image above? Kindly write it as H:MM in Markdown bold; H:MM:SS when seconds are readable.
**11:11**
